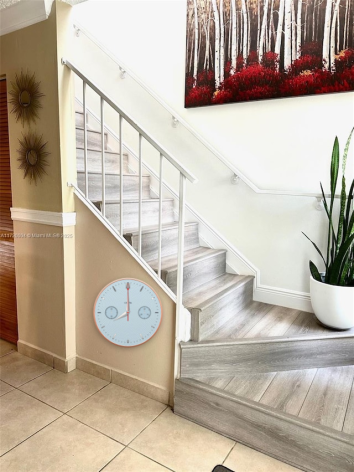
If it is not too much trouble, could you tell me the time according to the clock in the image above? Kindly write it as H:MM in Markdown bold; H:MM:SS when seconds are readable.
**8:00**
